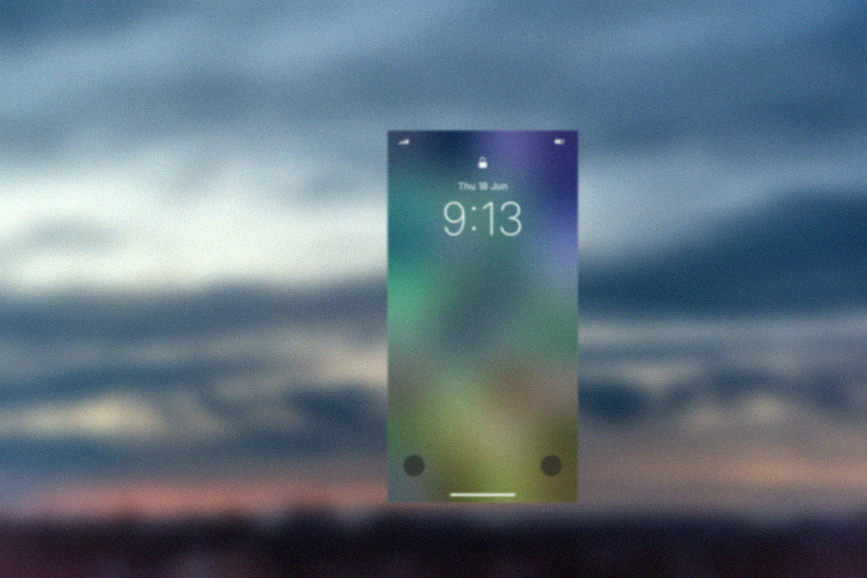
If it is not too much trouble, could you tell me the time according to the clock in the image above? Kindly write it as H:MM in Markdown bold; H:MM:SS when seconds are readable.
**9:13**
